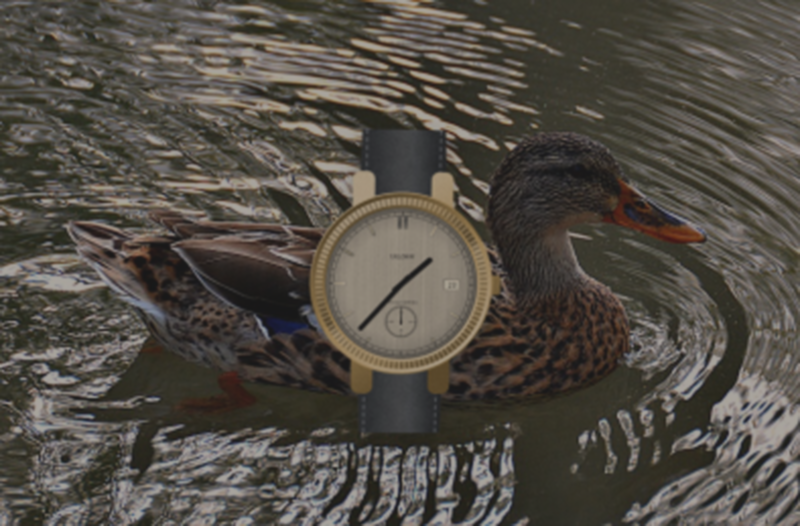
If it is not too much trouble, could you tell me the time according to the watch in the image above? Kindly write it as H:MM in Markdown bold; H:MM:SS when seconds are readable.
**1:37**
